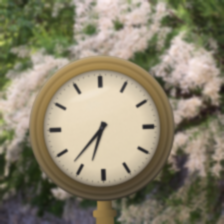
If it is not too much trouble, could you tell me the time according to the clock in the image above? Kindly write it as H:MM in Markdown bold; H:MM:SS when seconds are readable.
**6:37**
